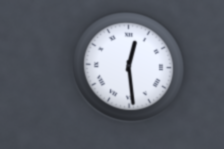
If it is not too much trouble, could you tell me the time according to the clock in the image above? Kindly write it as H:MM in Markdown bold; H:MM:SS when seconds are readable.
**12:29**
